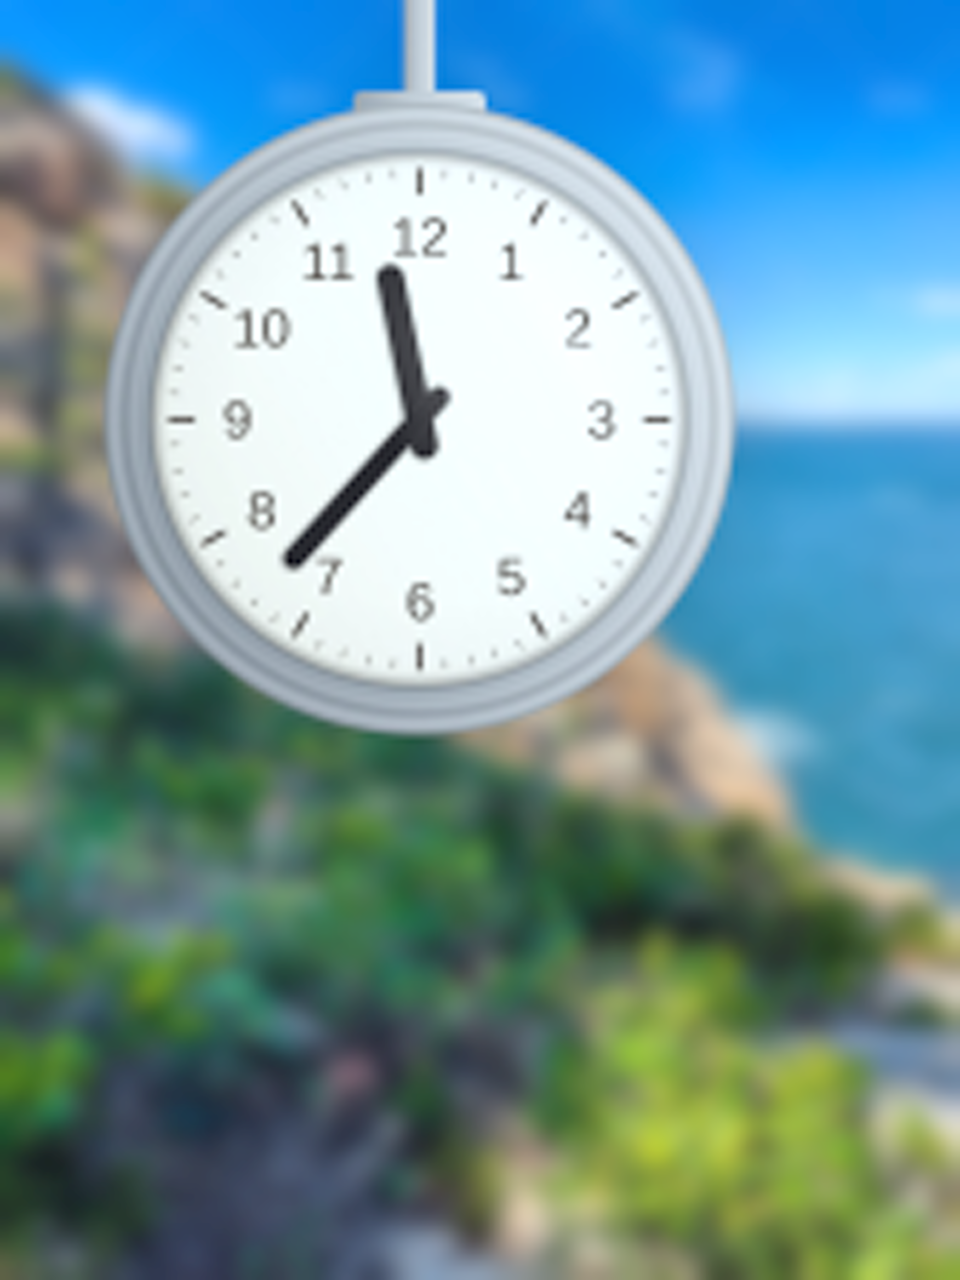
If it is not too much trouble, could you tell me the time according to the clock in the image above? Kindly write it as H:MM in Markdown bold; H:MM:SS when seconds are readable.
**11:37**
